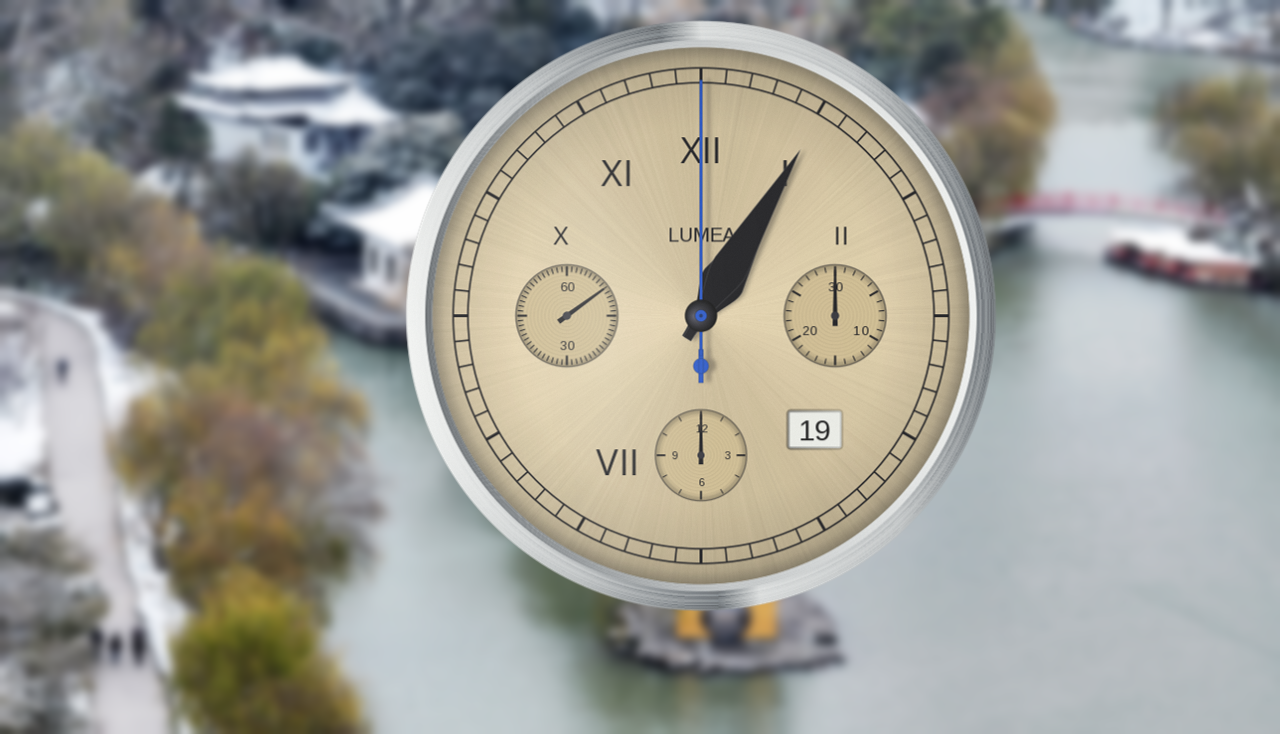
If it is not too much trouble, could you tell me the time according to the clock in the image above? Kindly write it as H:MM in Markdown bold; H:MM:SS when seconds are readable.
**1:05:09**
